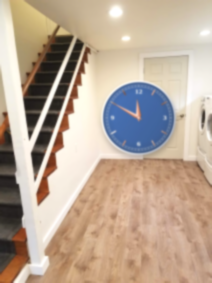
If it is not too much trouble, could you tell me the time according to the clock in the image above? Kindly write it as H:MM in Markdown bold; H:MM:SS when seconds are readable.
**11:50**
